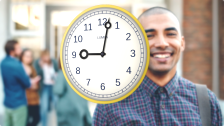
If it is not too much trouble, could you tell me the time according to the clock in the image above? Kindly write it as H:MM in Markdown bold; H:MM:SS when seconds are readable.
**9:02**
